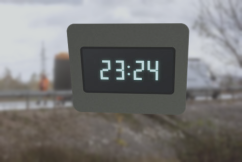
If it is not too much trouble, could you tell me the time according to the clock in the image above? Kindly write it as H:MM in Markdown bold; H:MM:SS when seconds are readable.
**23:24**
